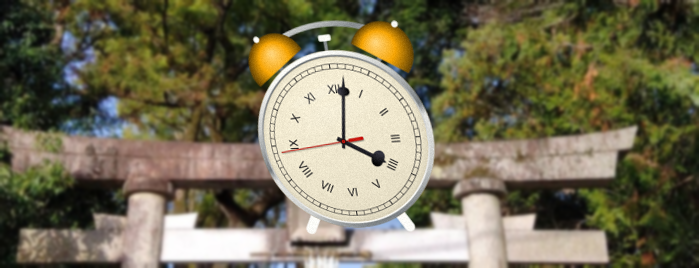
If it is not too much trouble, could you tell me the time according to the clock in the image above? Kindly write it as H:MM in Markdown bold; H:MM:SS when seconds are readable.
**4:01:44**
